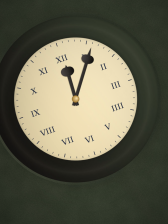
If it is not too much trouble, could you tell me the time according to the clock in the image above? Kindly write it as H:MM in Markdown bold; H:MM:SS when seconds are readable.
**12:06**
